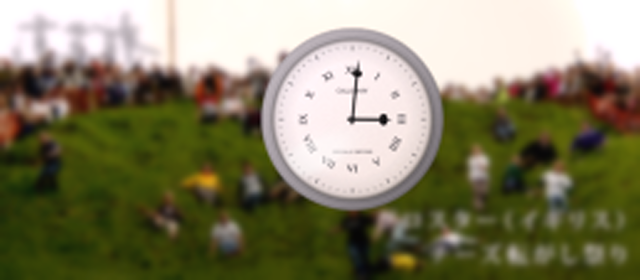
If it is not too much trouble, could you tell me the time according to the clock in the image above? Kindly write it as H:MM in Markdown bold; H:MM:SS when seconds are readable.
**3:01**
